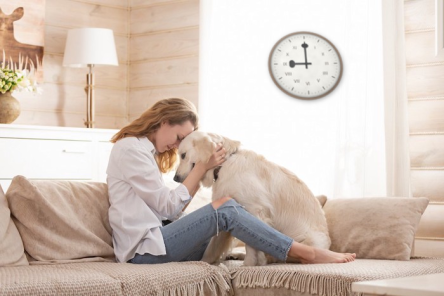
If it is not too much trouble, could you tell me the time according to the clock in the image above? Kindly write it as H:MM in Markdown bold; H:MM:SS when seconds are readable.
**9:00**
